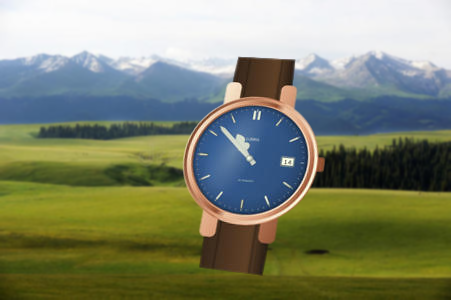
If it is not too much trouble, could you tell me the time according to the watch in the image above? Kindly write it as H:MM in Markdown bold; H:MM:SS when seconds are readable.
**10:52**
